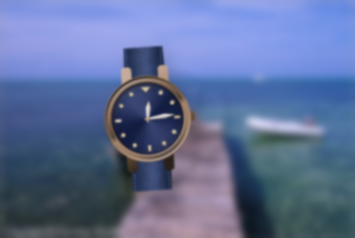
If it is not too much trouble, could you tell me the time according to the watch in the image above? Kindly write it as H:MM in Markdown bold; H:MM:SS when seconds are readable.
**12:14**
